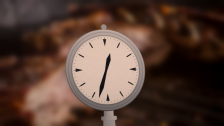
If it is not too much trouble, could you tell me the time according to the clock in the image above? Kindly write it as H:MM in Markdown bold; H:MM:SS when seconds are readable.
**12:33**
